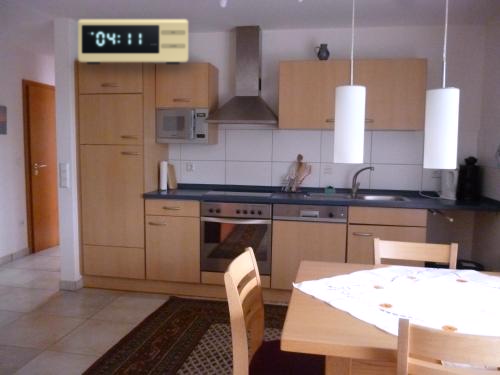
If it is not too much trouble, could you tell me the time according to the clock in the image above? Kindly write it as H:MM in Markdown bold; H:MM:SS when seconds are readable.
**4:11**
